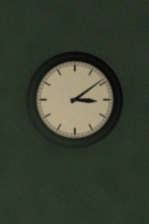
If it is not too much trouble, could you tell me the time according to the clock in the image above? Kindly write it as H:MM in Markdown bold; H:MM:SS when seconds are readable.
**3:09**
